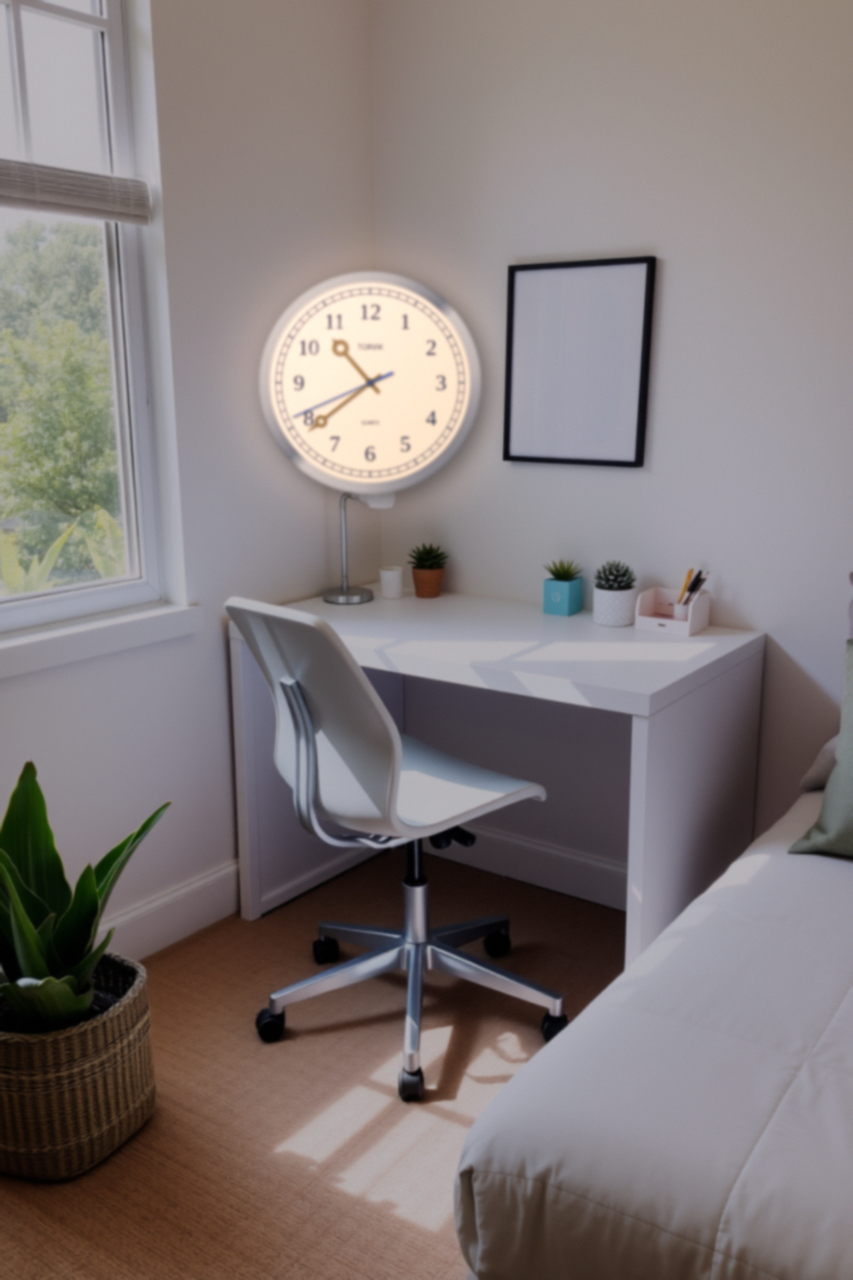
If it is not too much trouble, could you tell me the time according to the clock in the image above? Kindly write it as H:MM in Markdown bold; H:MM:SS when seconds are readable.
**10:38:41**
